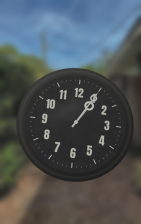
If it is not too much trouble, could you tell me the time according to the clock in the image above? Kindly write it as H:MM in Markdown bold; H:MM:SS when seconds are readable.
**1:05**
